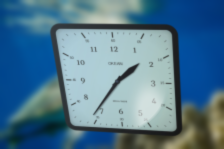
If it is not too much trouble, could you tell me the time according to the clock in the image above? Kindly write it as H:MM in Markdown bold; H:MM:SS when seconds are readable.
**1:36**
